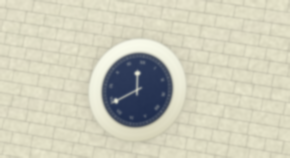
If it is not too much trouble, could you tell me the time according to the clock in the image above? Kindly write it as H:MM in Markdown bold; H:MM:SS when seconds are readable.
**11:39**
